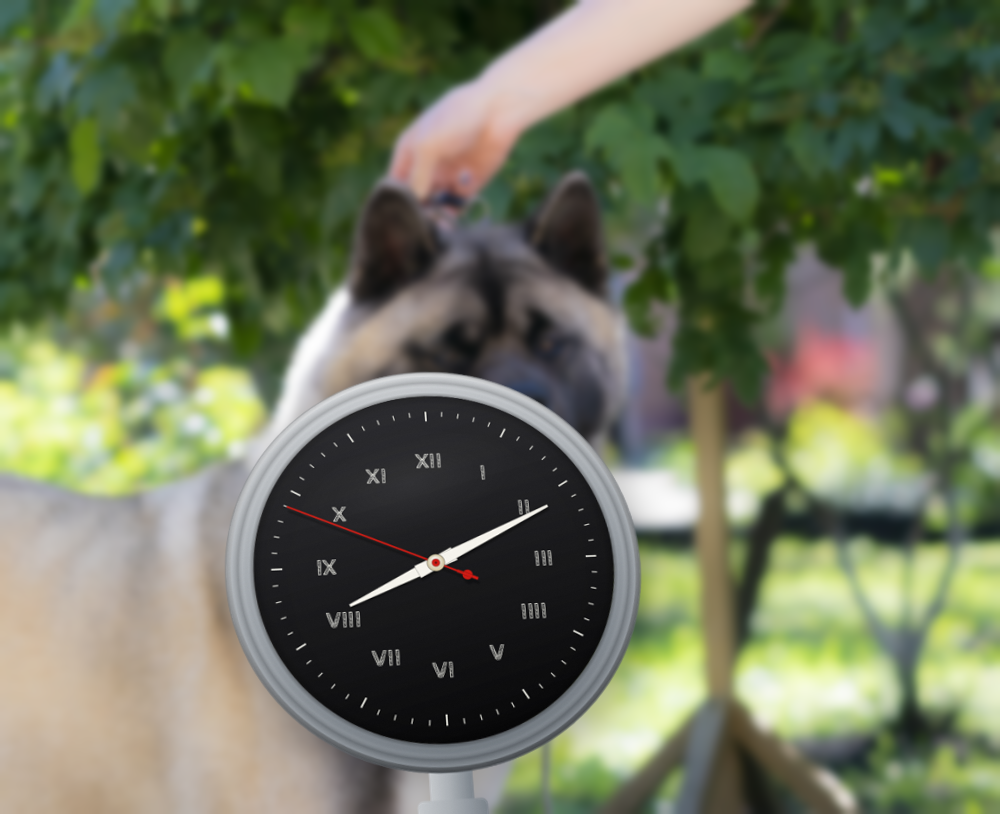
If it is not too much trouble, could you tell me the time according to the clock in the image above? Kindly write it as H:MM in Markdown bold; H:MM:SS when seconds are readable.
**8:10:49**
